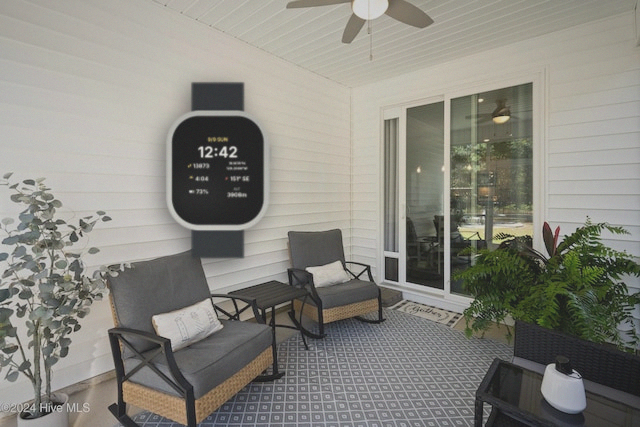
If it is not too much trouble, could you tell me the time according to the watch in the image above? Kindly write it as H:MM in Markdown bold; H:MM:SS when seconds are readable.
**12:42**
